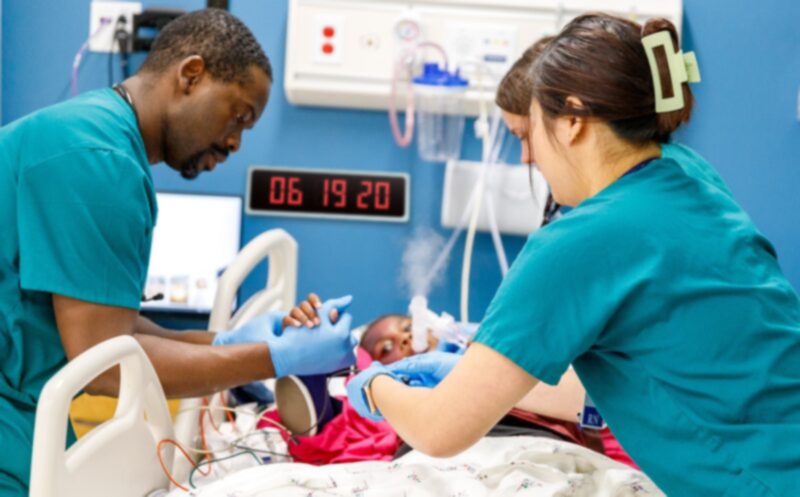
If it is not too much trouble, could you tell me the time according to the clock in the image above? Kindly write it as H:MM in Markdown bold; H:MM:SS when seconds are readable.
**6:19:20**
